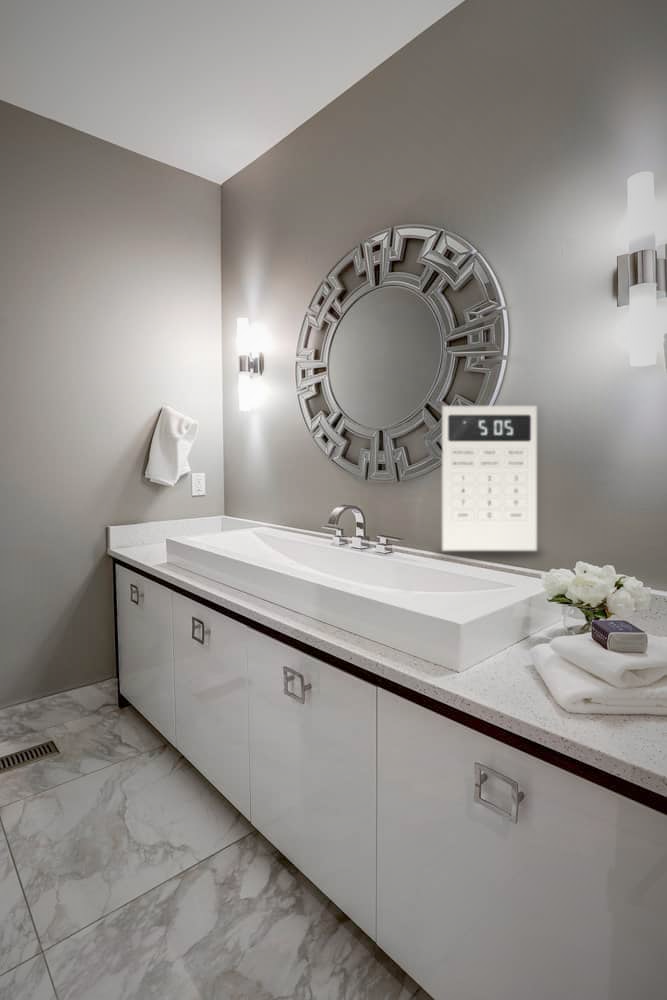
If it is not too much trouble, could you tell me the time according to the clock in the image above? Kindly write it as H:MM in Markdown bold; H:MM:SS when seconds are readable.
**5:05**
